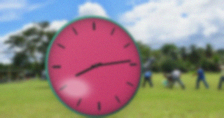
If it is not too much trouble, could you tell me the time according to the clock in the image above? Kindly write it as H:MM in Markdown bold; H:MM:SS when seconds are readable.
**8:14**
